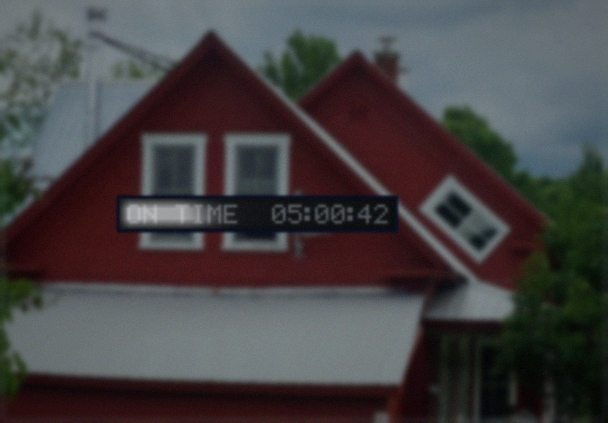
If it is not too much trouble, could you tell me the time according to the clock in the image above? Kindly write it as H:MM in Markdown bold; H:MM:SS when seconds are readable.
**5:00:42**
